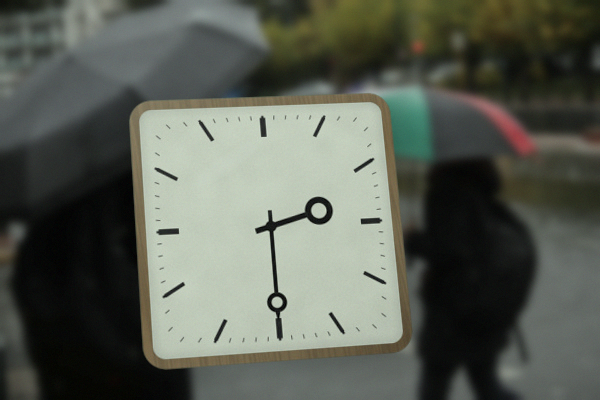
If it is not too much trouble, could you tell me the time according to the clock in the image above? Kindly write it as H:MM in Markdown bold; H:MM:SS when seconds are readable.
**2:30**
